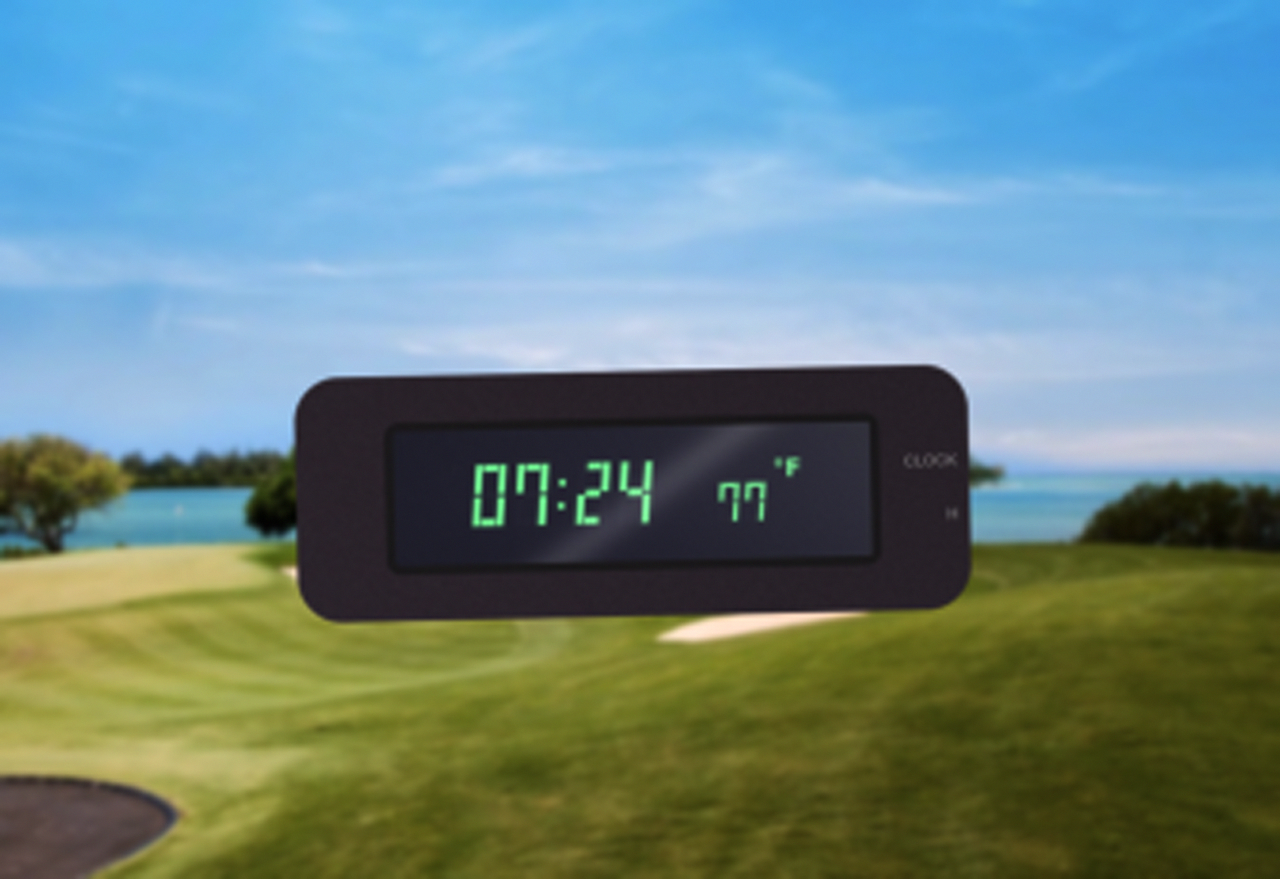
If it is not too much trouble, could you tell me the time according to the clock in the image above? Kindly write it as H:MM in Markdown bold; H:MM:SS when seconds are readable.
**7:24**
